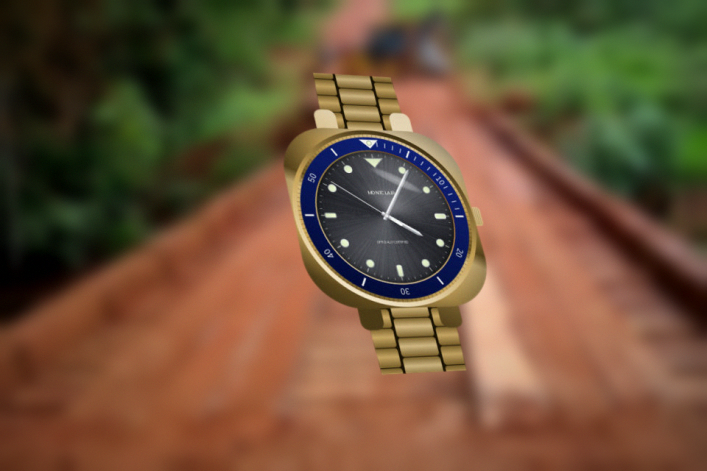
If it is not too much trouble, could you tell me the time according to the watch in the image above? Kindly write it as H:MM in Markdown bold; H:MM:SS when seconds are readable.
**4:05:51**
